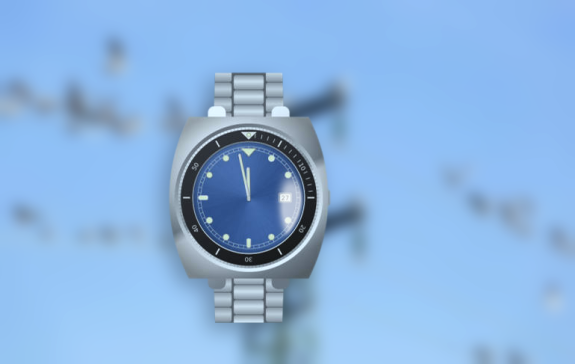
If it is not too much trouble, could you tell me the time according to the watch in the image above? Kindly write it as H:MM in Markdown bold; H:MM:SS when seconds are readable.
**11:58**
